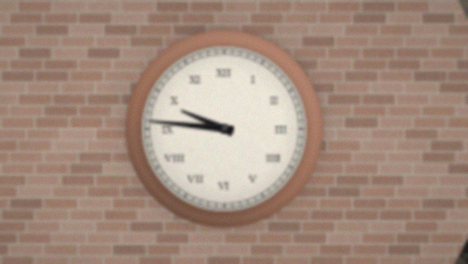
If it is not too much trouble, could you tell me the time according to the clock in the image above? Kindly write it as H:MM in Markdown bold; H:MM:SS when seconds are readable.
**9:46**
